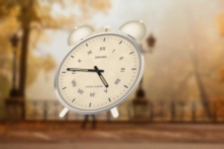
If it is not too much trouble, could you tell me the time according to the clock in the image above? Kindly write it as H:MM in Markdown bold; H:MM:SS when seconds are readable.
**4:46**
